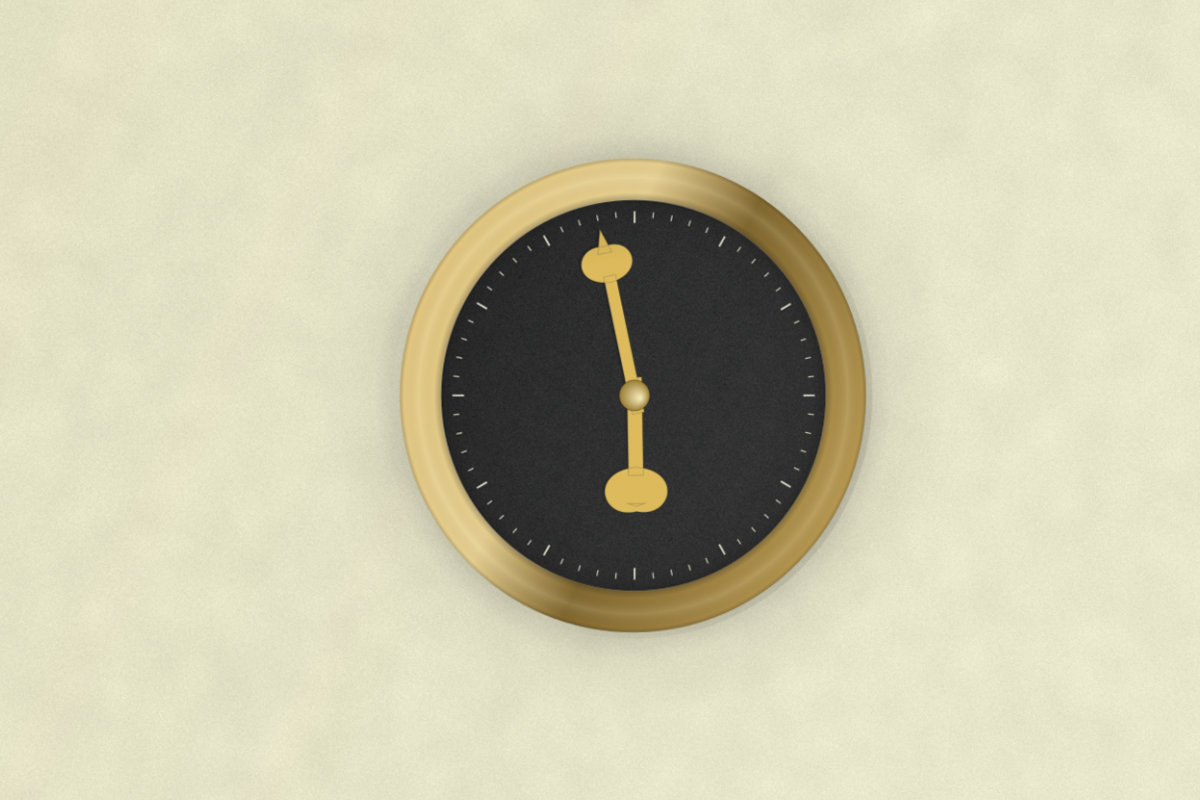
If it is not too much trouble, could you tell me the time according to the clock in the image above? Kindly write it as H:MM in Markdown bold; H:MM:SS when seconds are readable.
**5:58**
